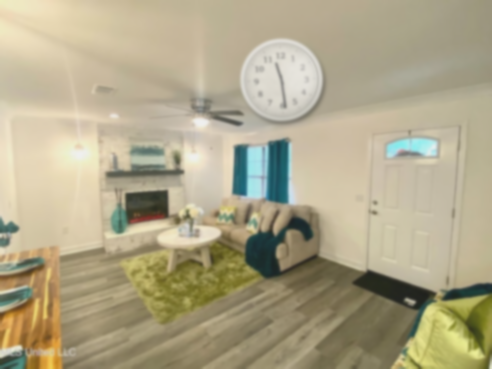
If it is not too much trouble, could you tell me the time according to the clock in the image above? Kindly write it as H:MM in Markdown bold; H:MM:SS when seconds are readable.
**11:29**
